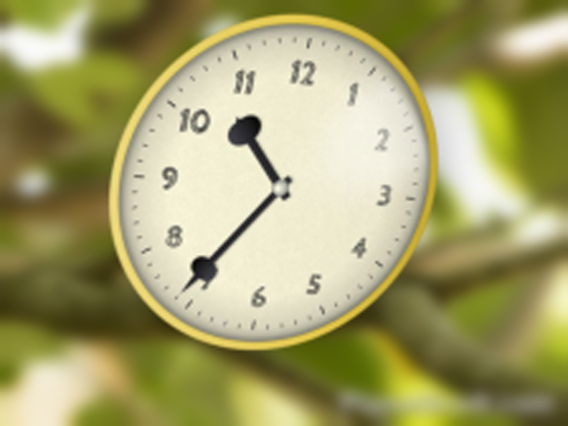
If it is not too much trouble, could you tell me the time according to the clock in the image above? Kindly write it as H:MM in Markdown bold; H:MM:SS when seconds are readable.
**10:36**
